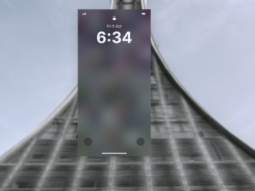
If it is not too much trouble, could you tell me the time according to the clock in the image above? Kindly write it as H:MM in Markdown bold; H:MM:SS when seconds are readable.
**6:34**
